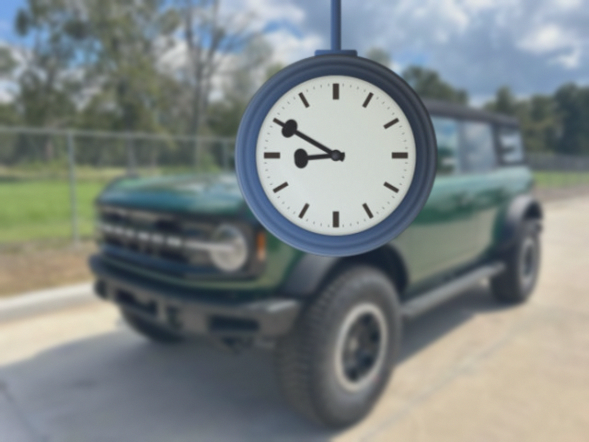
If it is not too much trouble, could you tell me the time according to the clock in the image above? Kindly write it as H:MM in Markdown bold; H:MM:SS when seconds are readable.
**8:50**
